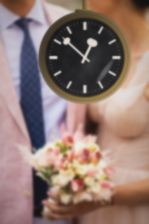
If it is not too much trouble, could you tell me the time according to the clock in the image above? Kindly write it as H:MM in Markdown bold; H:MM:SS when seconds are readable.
**12:52**
